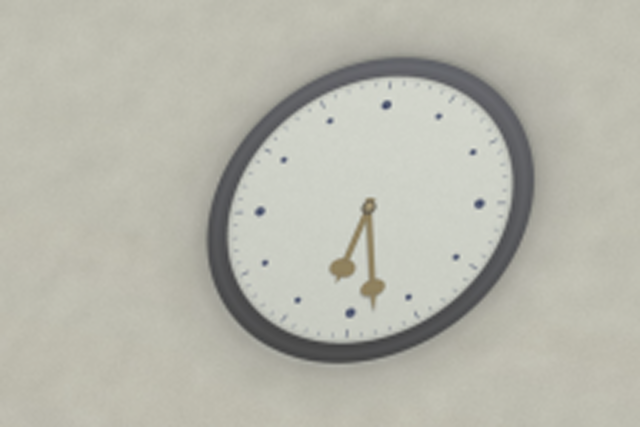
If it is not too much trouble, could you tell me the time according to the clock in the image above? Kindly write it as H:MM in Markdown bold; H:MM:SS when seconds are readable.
**6:28**
